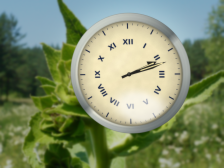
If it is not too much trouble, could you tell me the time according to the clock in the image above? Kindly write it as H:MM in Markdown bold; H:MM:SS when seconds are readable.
**2:12**
